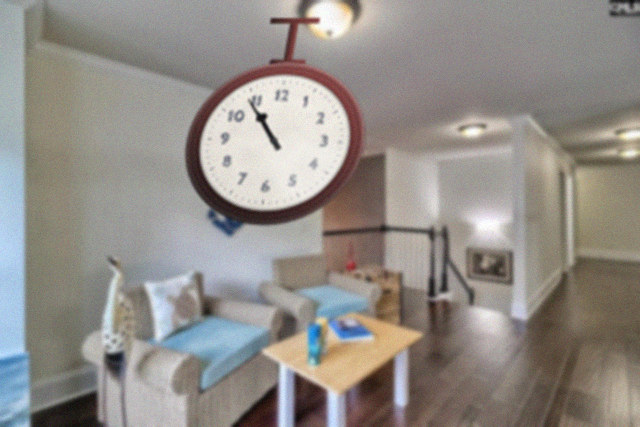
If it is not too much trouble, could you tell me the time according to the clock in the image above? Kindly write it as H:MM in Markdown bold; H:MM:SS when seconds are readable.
**10:54**
